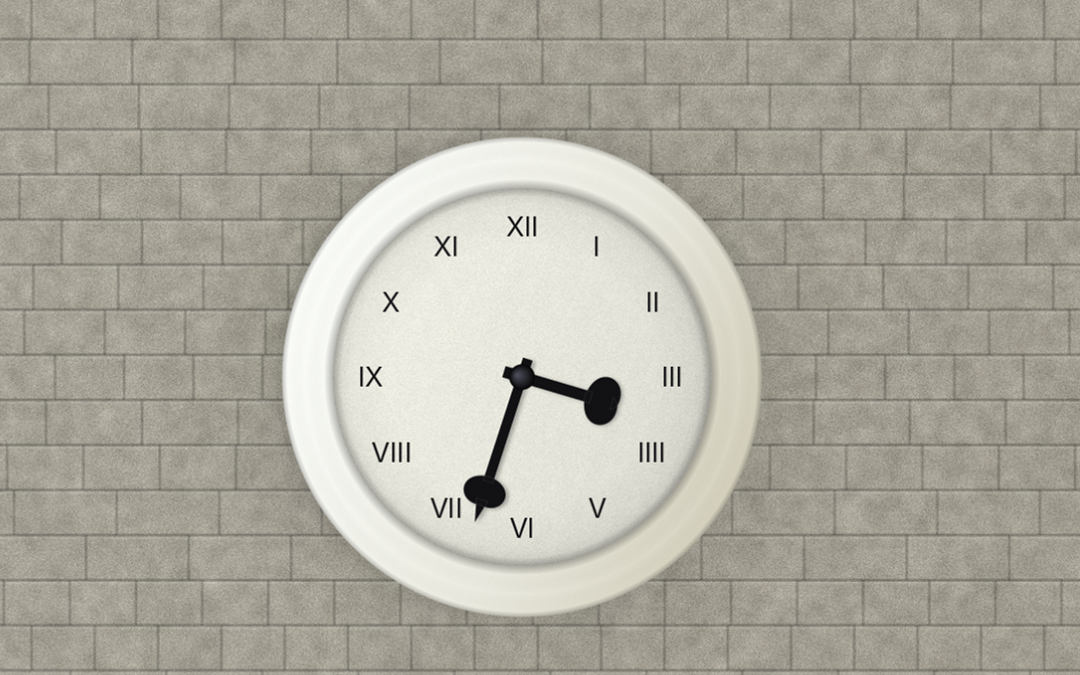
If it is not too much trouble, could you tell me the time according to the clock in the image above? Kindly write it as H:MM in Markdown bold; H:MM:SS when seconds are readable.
**3:33**
